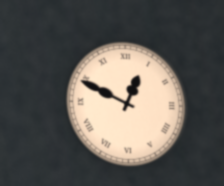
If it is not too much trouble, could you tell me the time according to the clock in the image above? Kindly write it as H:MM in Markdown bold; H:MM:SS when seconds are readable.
**12:49**
